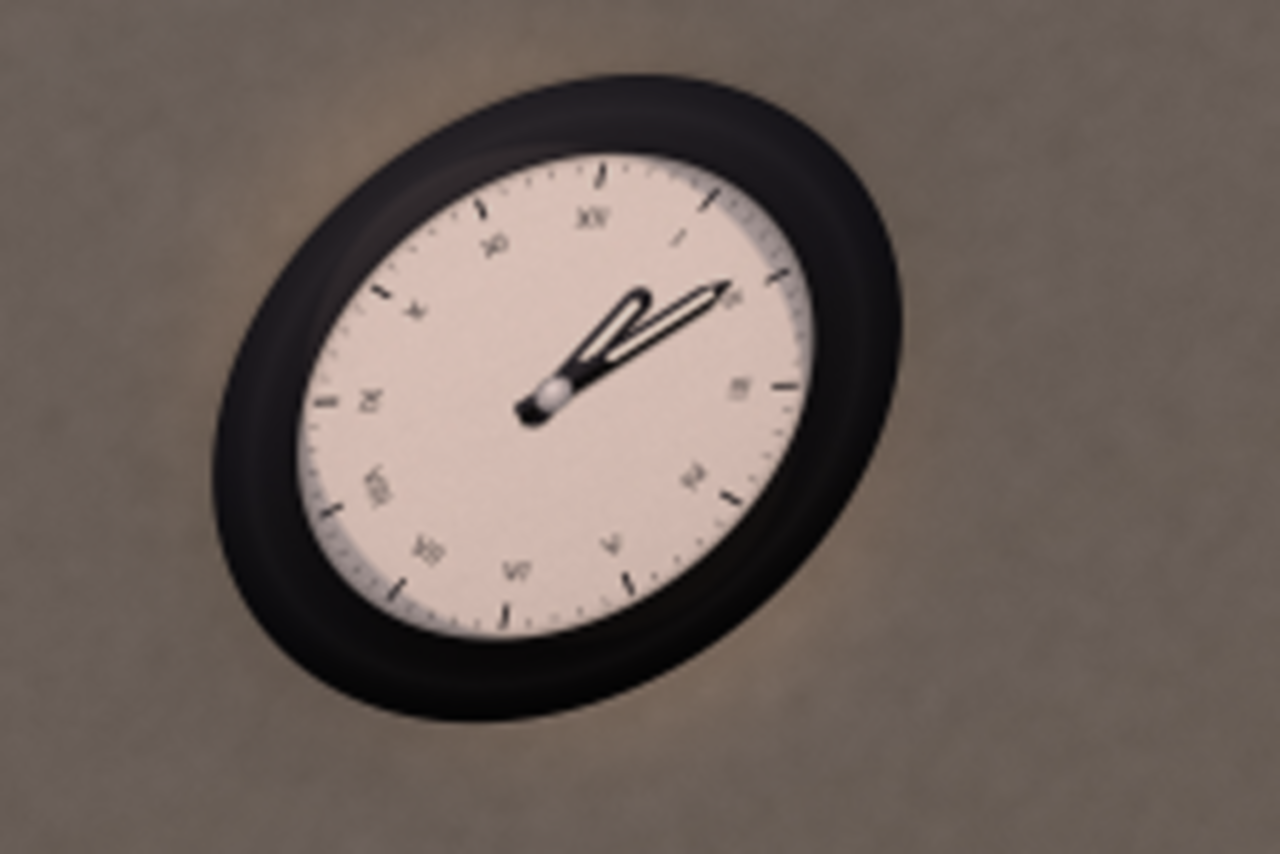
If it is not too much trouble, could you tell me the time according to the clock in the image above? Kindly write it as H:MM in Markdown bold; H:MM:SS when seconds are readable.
**1:09**
